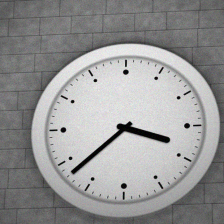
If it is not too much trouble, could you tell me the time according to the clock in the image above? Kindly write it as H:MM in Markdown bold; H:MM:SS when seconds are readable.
**3:38**
